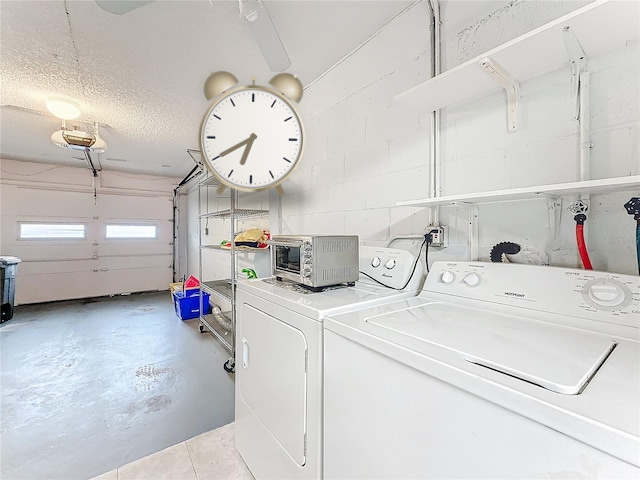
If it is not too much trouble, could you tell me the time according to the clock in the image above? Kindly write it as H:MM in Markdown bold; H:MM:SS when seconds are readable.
**6:40**
